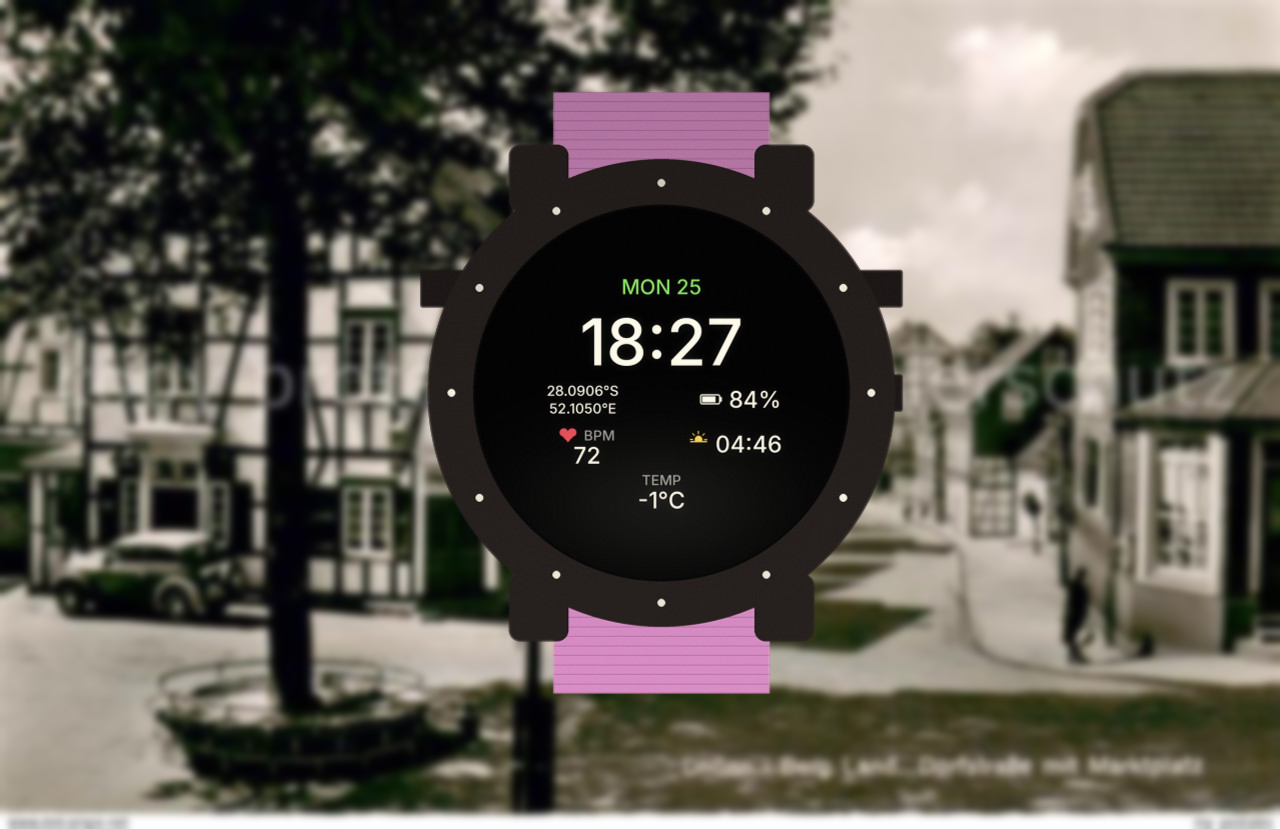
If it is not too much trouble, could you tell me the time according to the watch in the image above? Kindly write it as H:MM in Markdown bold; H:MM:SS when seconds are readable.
**18:27**
